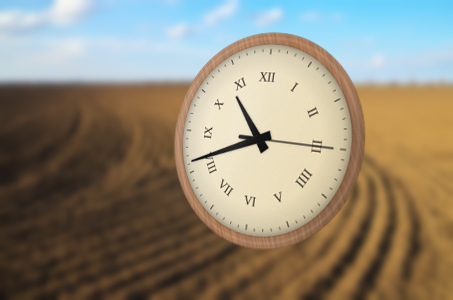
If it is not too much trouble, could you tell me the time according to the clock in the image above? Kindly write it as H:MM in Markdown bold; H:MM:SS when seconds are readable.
**10:41:15**
